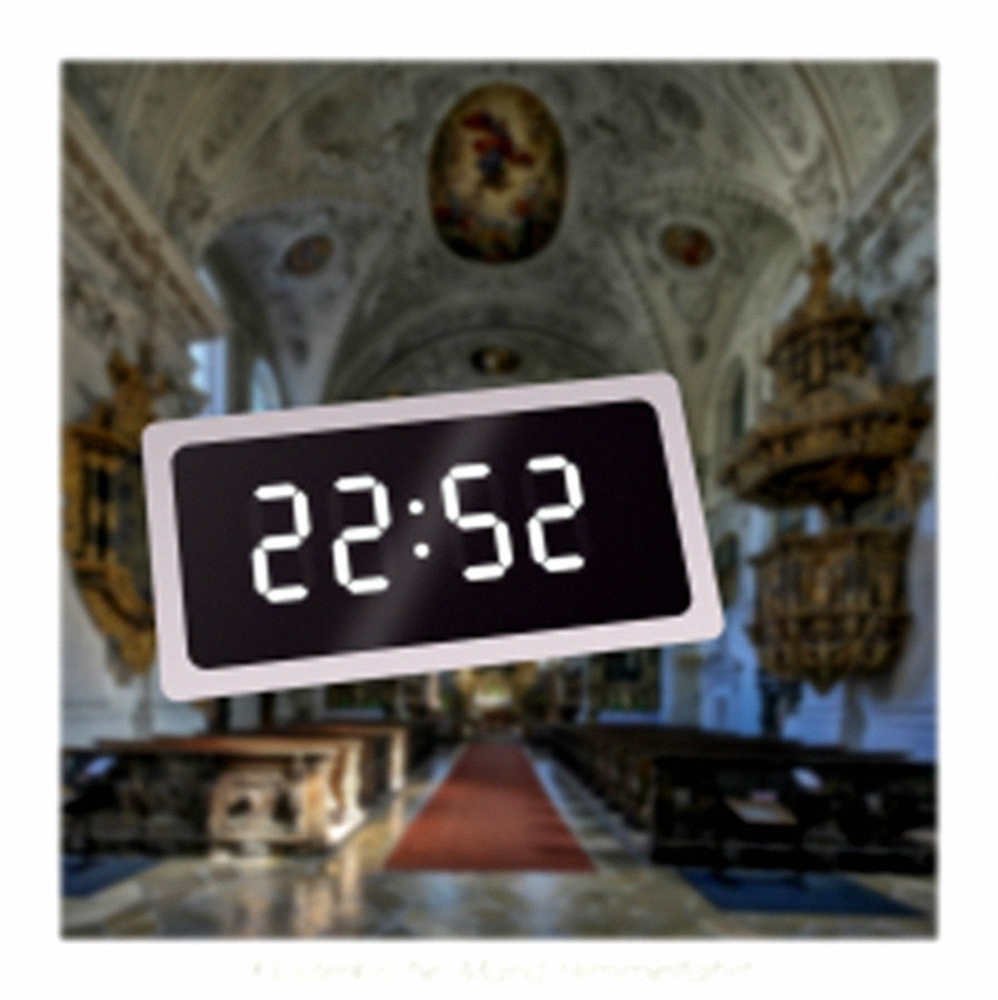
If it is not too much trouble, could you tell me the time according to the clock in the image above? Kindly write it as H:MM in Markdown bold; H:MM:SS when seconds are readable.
**22:52**
